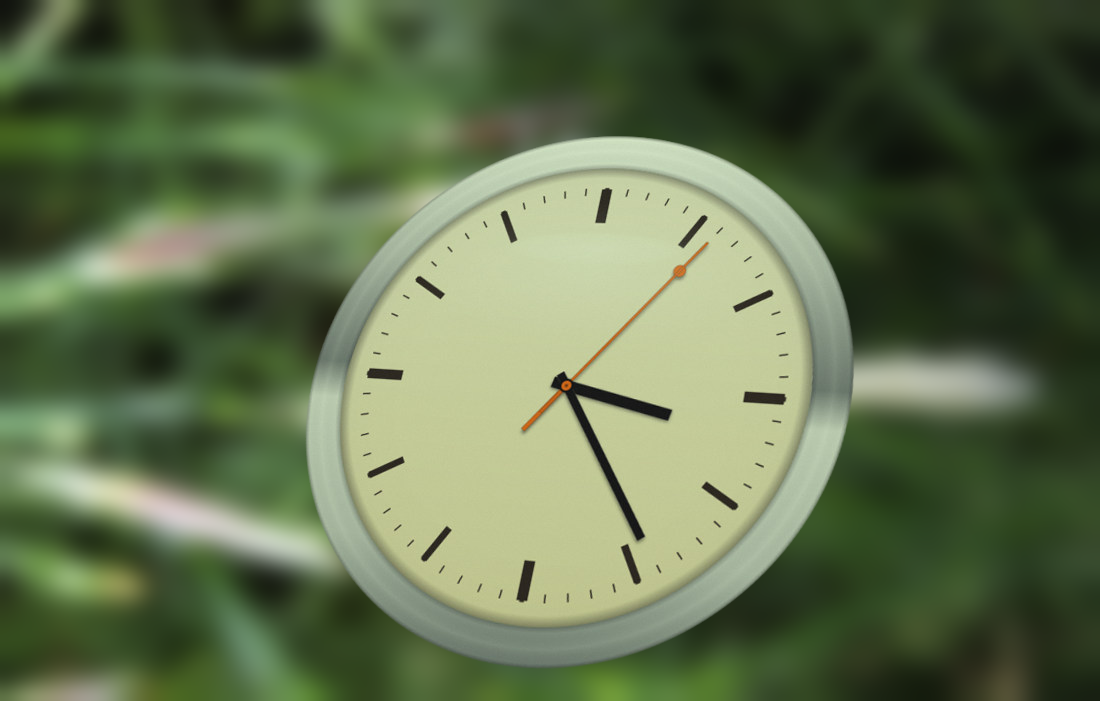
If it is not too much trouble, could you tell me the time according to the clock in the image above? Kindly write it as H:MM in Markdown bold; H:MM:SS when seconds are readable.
**3:24:06**
